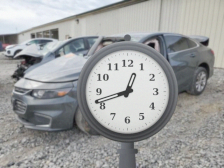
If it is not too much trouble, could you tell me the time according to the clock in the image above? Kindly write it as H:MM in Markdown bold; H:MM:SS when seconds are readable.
**12:42**
